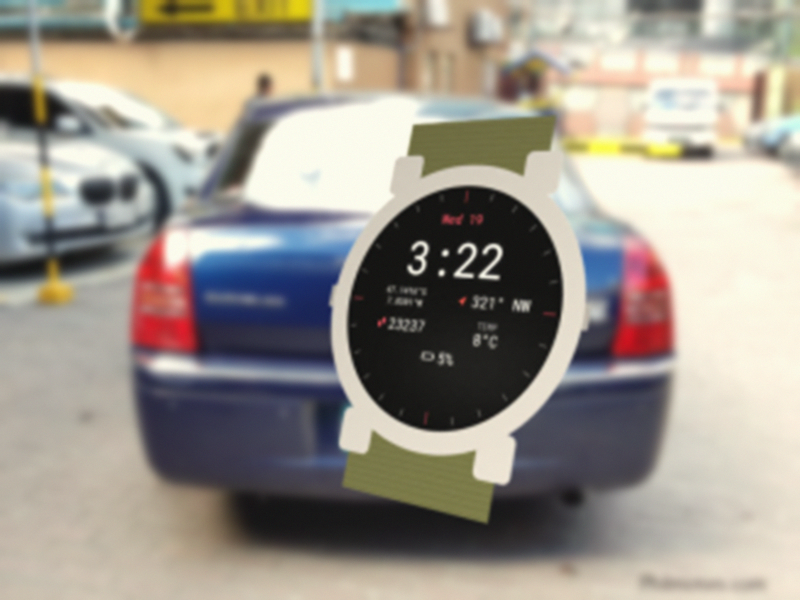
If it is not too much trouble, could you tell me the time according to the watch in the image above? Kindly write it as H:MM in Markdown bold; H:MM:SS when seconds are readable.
**3:22**
